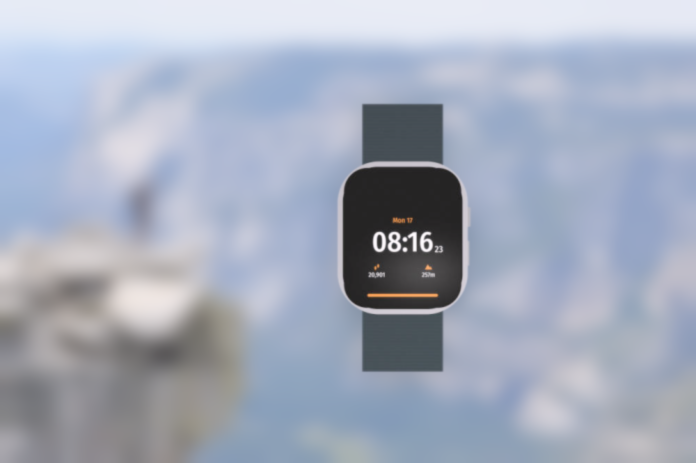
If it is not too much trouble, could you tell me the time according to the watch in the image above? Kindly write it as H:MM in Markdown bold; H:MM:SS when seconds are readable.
**8:16:23**
